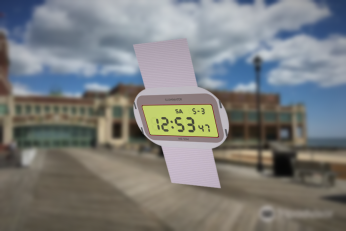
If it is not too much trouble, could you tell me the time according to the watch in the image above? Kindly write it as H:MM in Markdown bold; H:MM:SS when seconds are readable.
**12:53:47**
